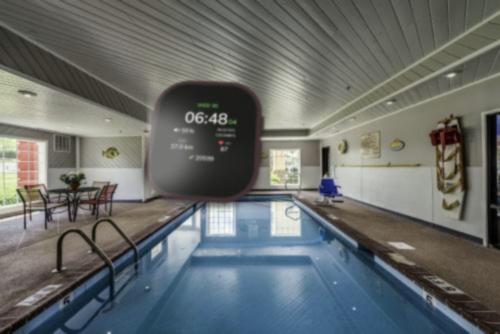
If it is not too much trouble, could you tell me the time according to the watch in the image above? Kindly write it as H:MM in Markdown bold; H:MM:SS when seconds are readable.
**6:48**
